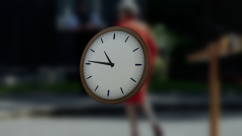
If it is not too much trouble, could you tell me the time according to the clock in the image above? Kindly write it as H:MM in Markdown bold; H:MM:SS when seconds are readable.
**10:46**
